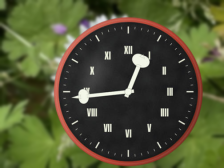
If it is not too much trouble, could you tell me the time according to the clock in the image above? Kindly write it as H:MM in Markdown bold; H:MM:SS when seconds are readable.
**12:44**
